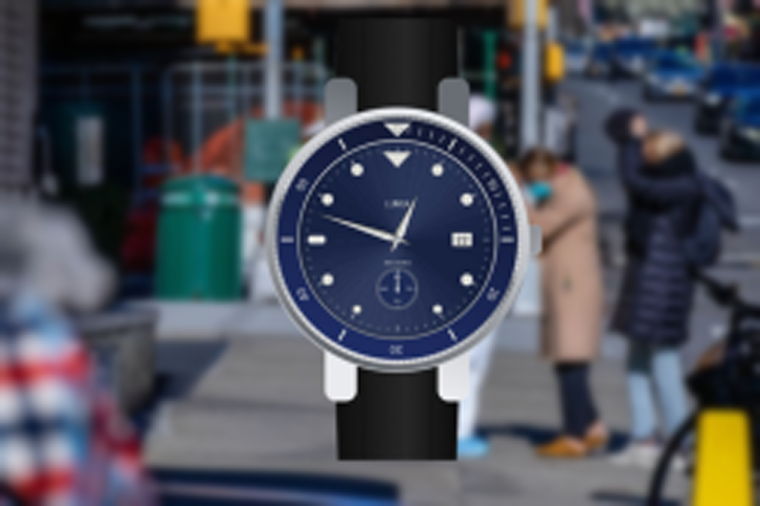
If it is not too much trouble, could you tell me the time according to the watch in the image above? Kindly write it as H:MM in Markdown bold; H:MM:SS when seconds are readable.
**12:48**
